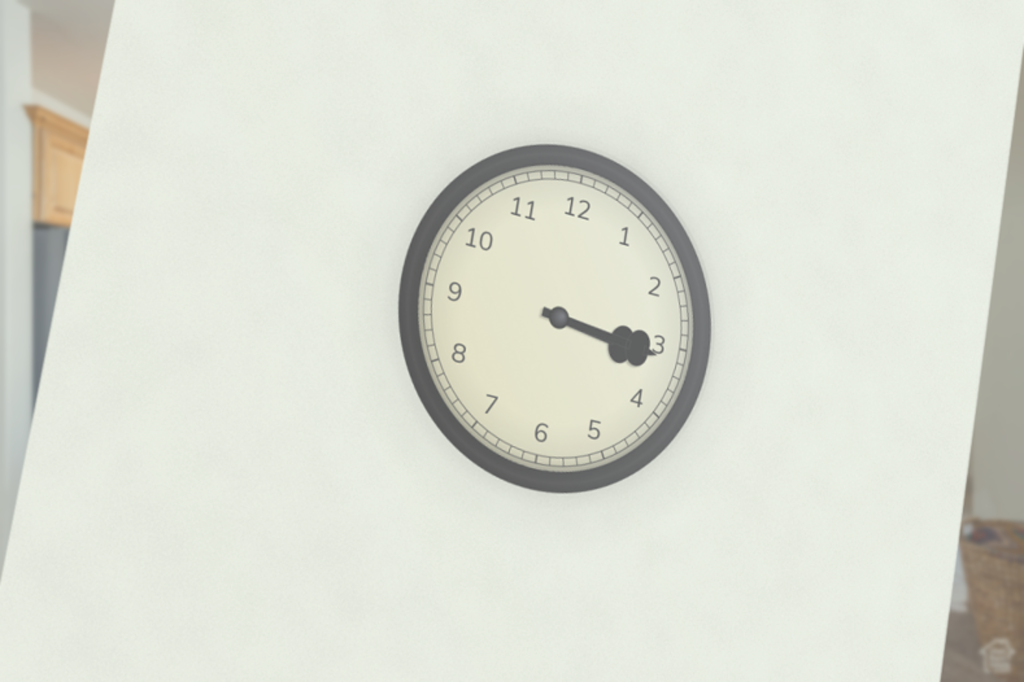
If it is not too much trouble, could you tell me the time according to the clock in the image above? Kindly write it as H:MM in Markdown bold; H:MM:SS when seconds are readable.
**3:16**
